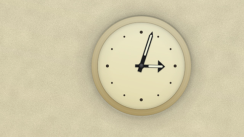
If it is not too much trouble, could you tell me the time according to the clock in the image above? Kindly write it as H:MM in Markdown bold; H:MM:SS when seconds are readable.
**3:03**
